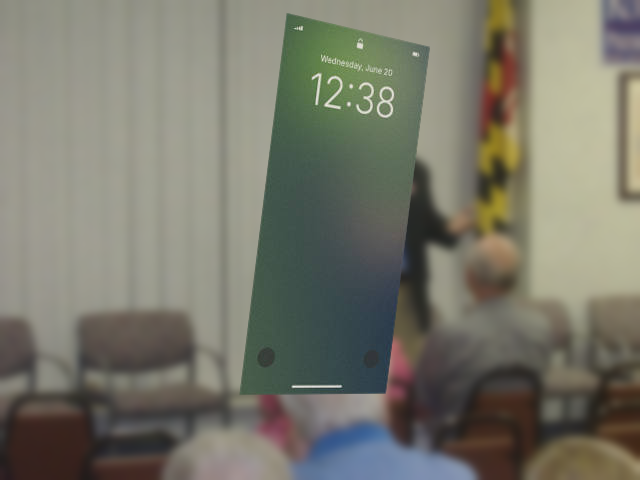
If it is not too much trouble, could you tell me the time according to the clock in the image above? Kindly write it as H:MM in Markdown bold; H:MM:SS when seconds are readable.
**12:38**
